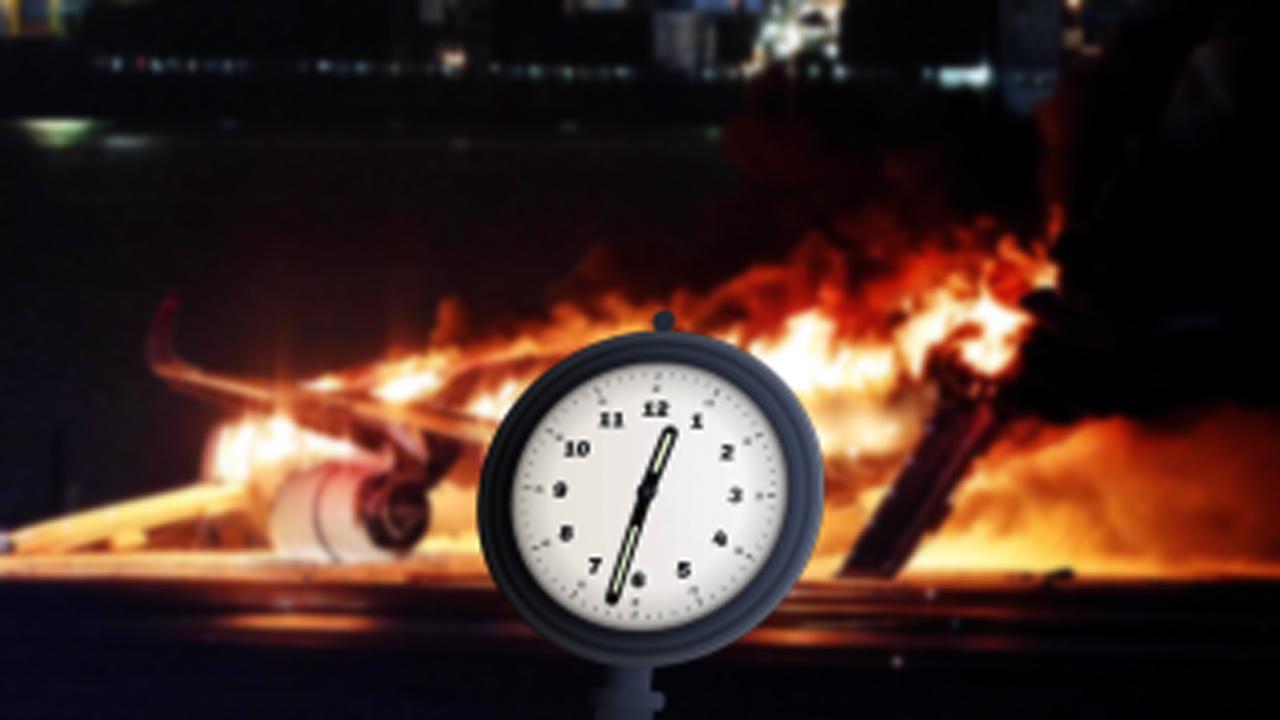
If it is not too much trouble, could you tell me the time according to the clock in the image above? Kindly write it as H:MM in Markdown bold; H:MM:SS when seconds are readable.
**12:32**
